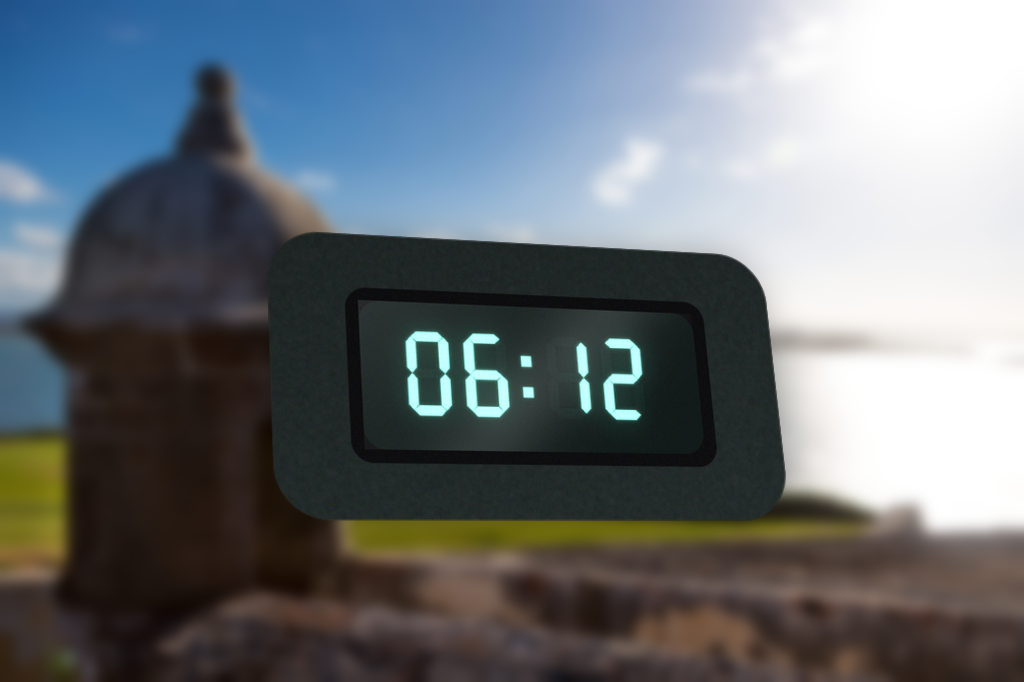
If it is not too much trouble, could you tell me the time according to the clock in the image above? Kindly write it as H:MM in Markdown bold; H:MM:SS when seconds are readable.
**6:12**
